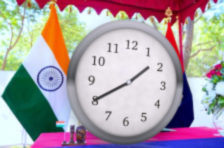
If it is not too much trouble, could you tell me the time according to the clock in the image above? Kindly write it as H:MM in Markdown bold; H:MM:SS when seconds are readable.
**1:40**
